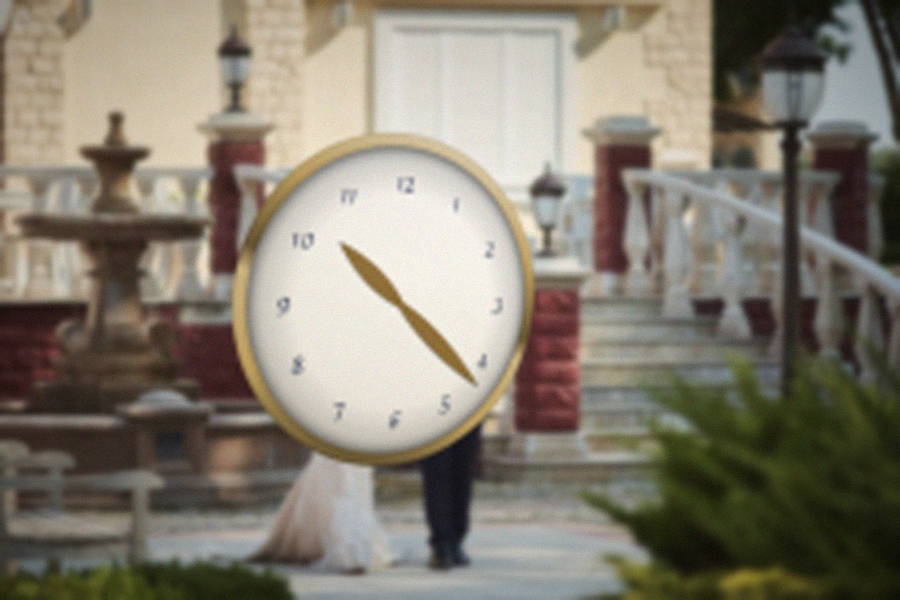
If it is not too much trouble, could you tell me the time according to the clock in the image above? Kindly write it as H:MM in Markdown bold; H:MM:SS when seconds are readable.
**10:22**
